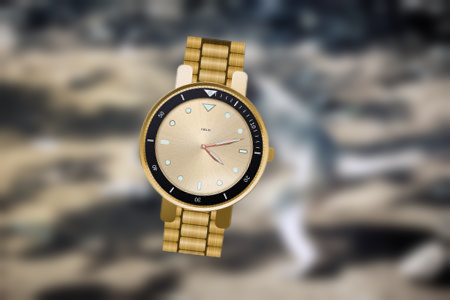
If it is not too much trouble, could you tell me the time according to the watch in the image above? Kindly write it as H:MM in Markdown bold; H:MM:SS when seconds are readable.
**4:12**
